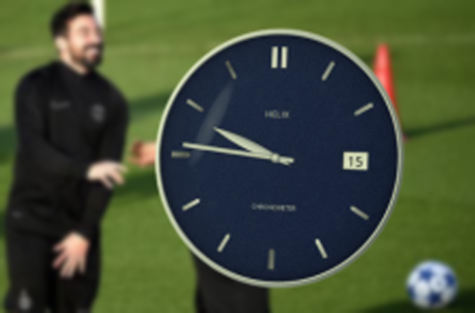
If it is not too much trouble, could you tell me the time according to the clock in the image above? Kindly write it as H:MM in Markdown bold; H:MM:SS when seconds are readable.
**9:46**
